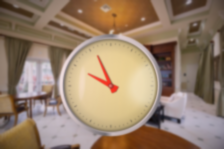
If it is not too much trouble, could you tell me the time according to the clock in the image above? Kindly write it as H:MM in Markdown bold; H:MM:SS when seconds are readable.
**9:56**
